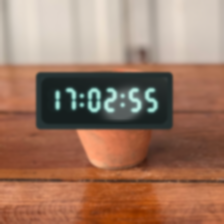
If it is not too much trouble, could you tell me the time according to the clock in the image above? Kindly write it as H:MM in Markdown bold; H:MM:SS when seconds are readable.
**17:02:55**
